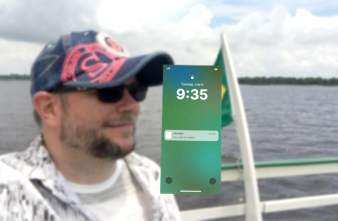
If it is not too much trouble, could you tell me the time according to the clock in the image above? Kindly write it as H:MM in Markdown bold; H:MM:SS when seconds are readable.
**9:35**
